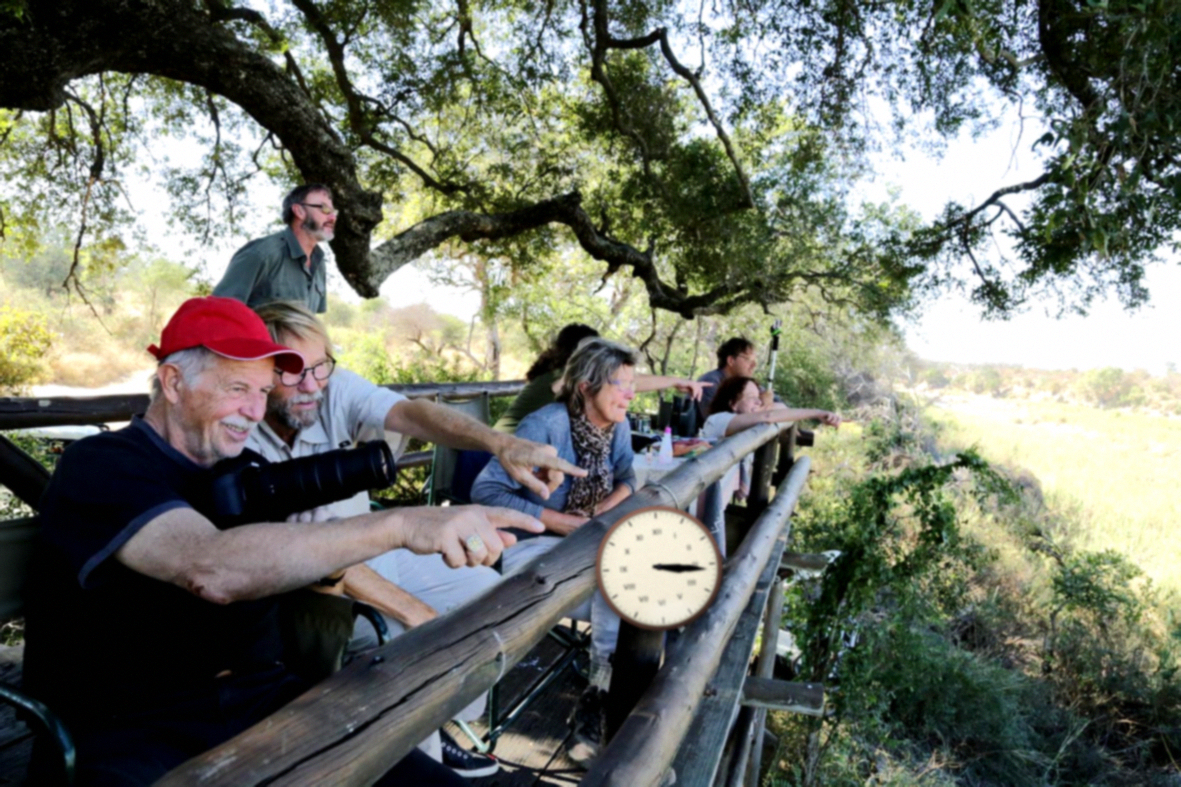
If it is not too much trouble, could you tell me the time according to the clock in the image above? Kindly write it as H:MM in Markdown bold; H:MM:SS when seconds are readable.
**3:16**
